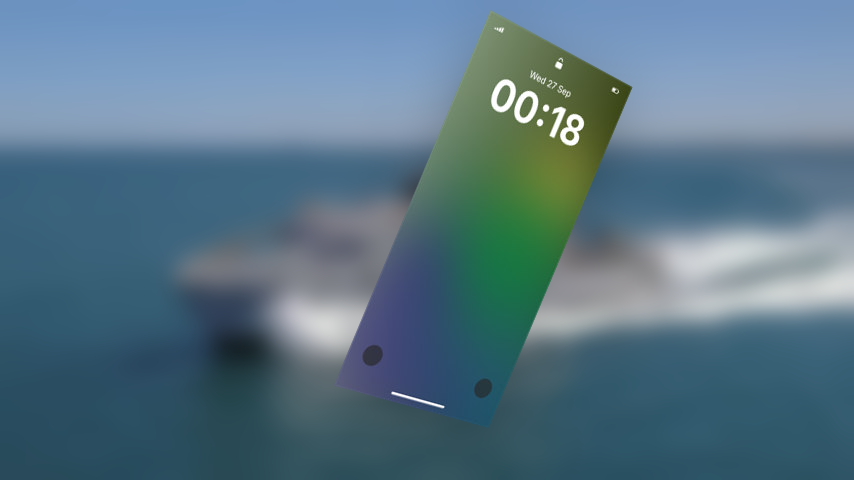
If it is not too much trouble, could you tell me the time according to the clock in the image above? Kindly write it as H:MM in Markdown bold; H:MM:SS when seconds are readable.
**0:18**
